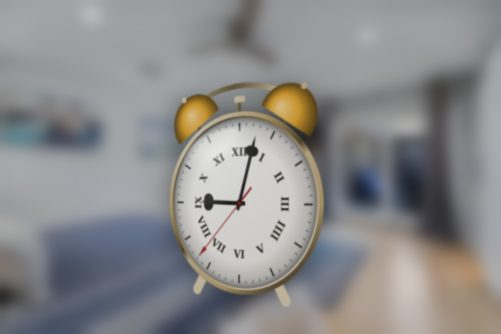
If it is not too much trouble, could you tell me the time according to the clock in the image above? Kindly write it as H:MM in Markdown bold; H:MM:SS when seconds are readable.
**9:02:37**
